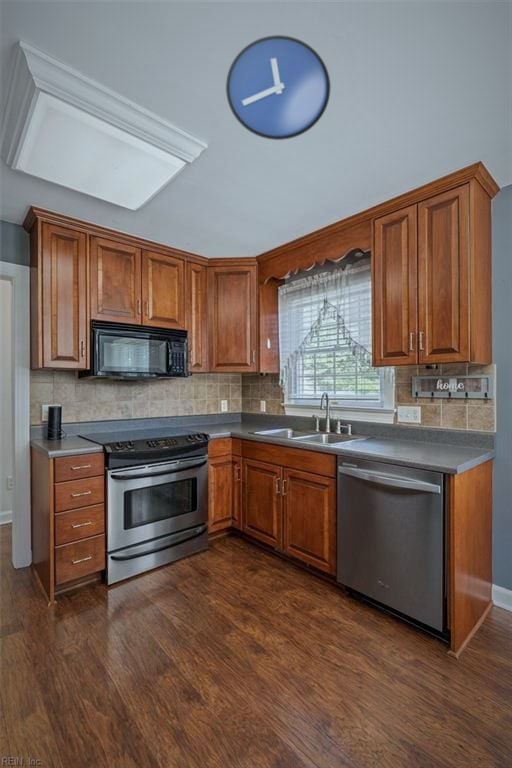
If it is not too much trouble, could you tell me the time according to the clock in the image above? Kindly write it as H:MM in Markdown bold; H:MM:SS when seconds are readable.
**11:41**
